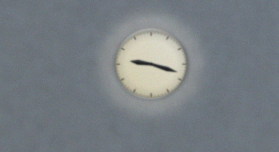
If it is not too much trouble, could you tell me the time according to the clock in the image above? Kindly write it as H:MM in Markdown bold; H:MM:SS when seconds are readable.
**9:18**
